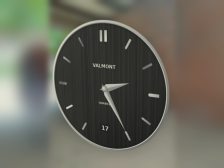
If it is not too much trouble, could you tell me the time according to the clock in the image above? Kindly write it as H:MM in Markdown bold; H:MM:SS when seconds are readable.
**2:25**
